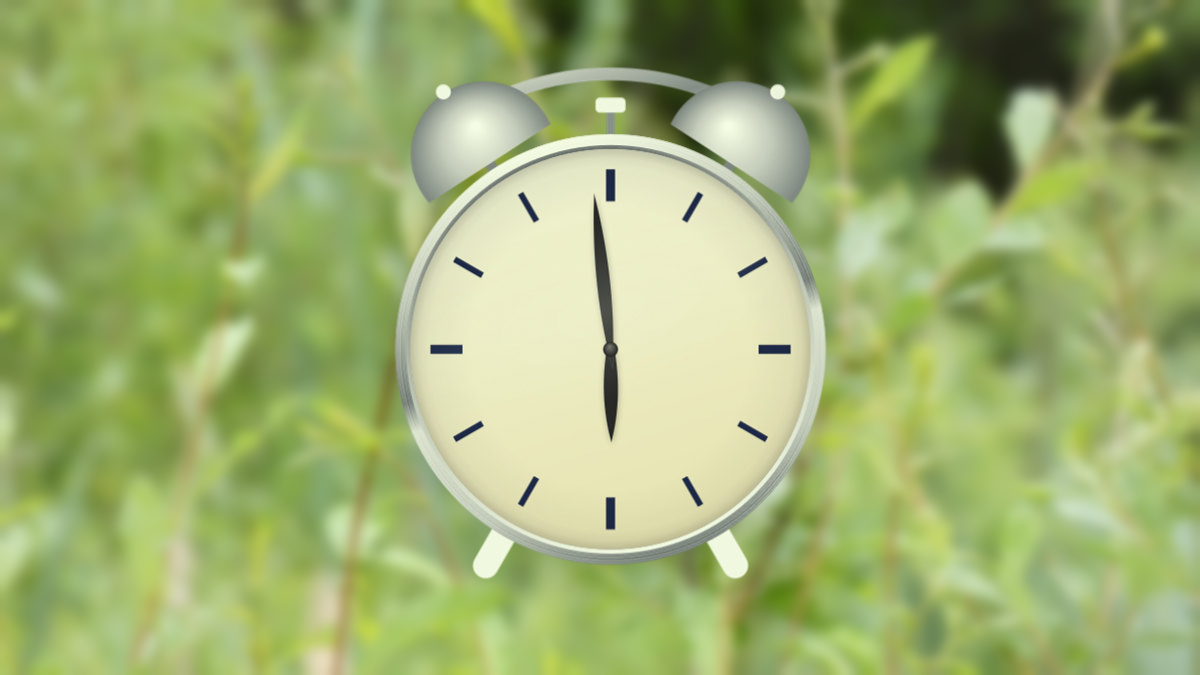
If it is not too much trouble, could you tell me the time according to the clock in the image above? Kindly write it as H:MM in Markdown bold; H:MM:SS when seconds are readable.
**5:59**
